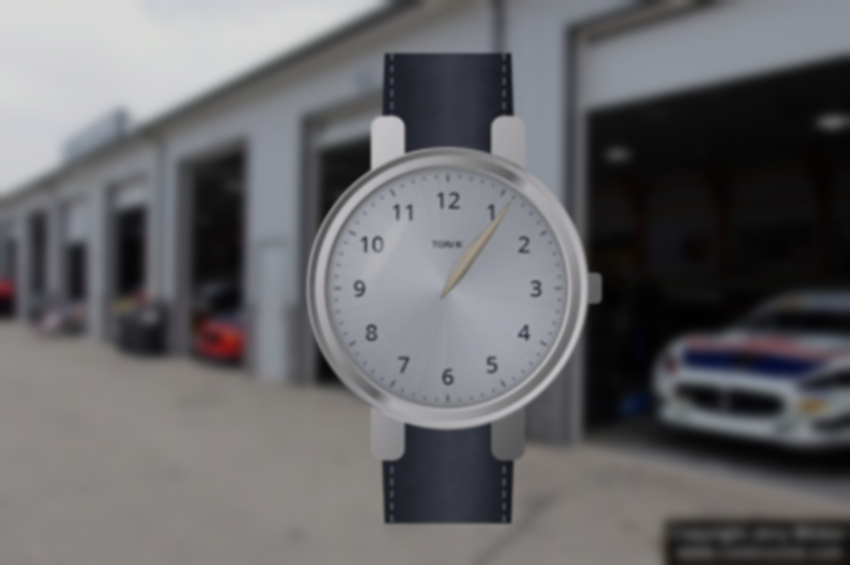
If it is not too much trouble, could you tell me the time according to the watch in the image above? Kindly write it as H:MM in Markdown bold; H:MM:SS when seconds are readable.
**1:06**
